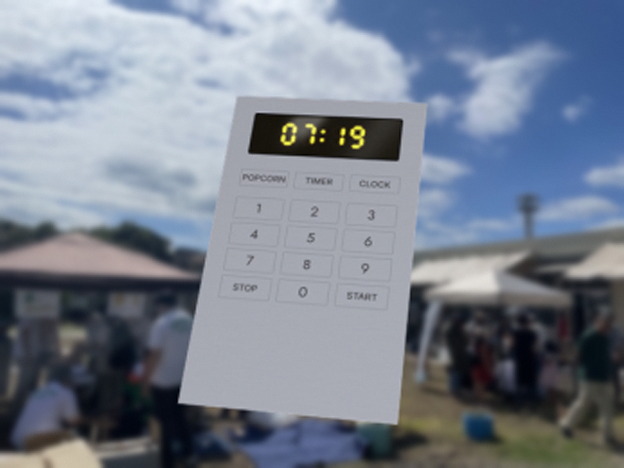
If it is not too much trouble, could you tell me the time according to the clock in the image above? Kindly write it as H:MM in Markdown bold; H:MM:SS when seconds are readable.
**7:19**
